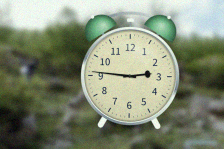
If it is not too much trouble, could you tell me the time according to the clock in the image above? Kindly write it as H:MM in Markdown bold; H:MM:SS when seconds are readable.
**2:46**
